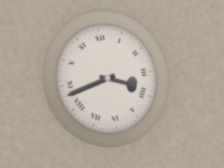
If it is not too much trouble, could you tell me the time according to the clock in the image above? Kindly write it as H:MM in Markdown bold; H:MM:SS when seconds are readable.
**3:43**
